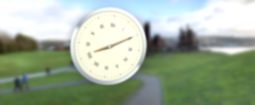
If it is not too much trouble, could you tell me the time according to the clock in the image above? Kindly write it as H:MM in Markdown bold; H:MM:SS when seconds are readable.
**8:10**
